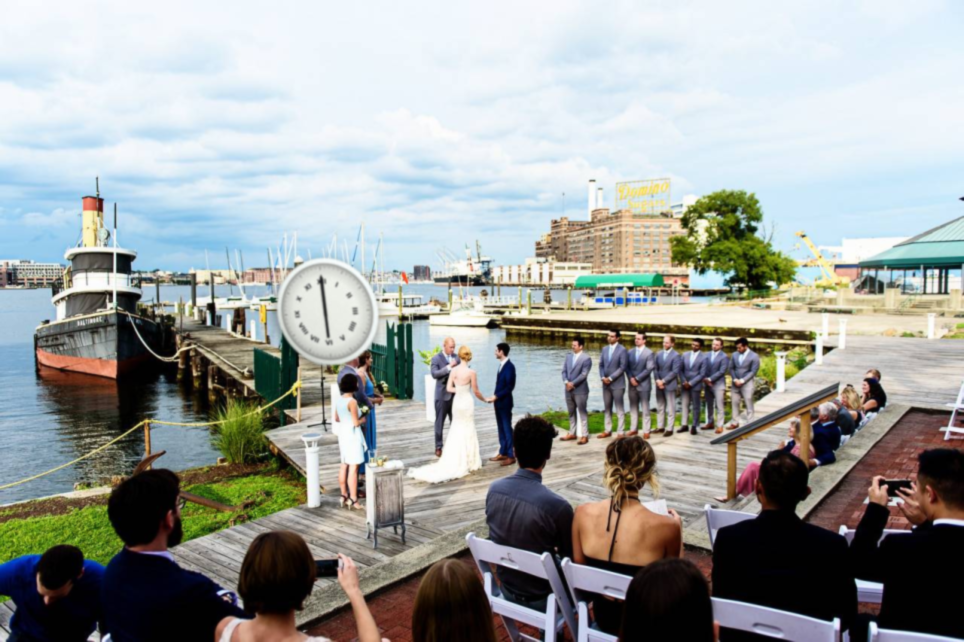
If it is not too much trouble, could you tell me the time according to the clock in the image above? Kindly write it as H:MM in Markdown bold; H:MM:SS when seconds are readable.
**6:00**
